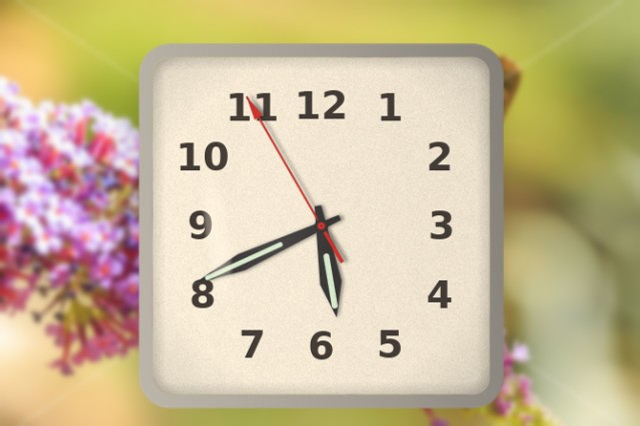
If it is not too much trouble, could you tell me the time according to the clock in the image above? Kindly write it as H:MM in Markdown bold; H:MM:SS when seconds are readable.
**5:40:55**
